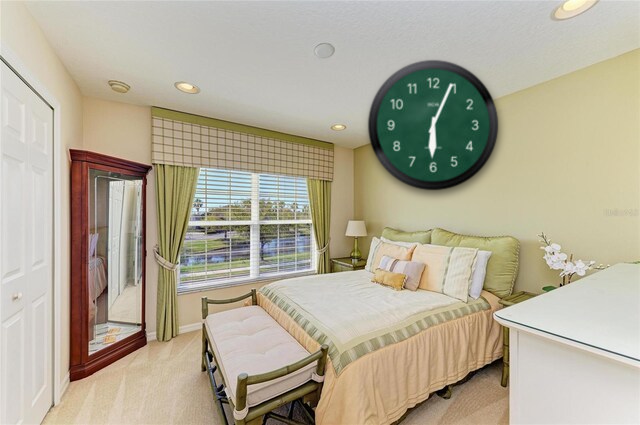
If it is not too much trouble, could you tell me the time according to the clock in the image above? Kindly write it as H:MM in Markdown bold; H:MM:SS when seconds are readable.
**6:04**
